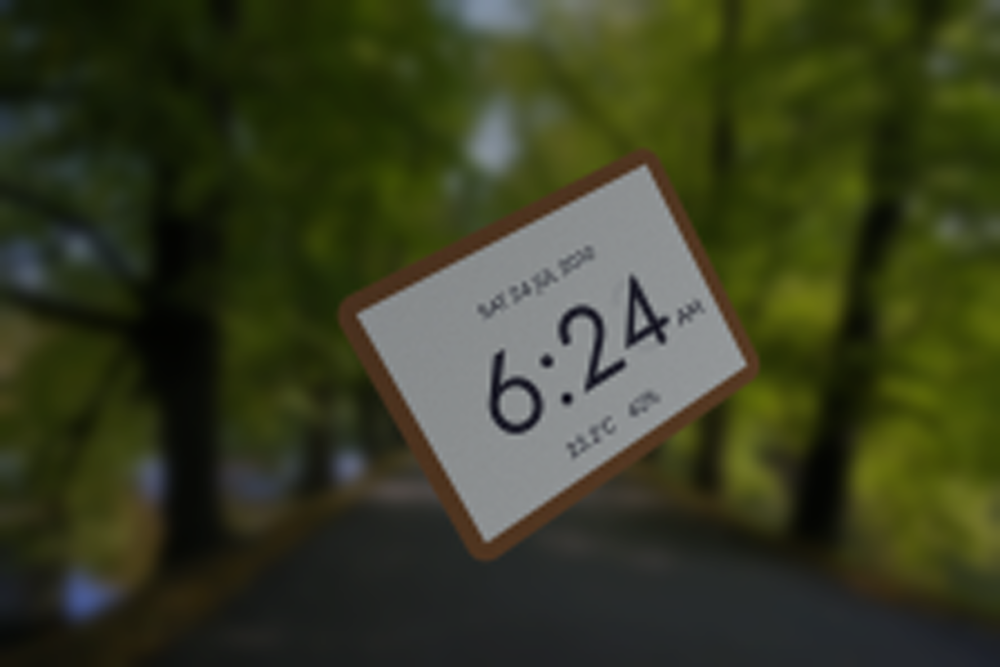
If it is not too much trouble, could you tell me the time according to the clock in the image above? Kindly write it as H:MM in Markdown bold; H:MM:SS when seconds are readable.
**6:24**
